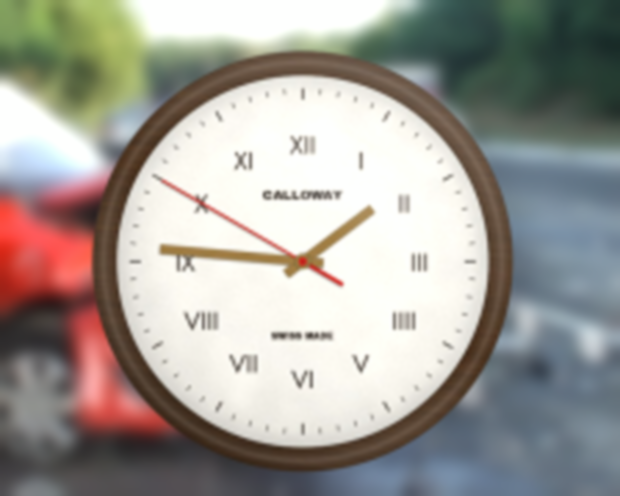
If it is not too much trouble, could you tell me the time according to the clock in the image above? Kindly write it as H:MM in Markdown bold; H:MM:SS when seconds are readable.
**1:45:50**
